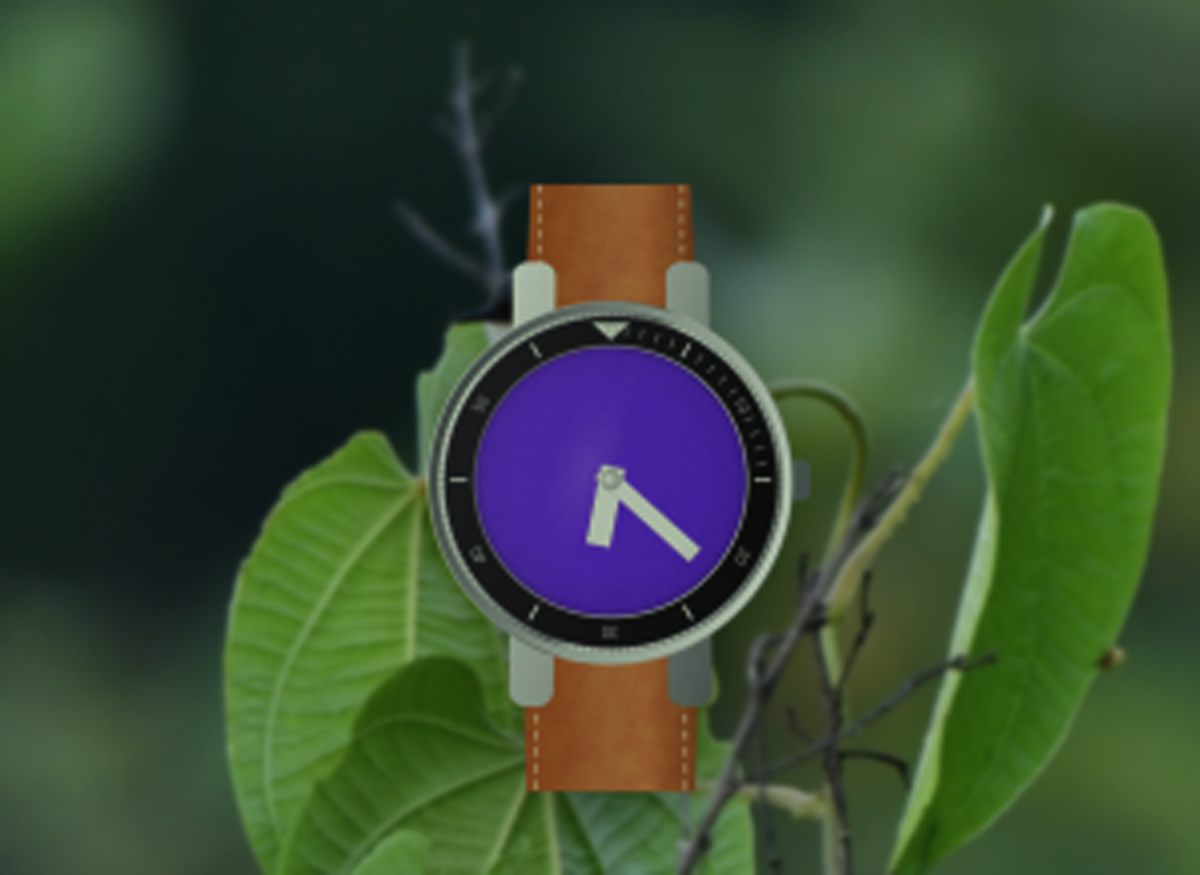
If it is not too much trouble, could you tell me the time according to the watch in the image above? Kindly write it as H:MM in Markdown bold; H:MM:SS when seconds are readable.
**6:22**
